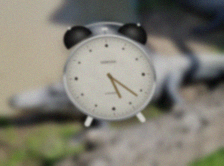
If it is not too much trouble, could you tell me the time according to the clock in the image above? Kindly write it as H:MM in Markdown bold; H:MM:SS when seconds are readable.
**5:22**
